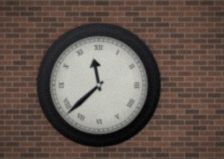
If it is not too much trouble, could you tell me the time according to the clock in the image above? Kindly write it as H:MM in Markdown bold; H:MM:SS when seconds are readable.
**11:38**
